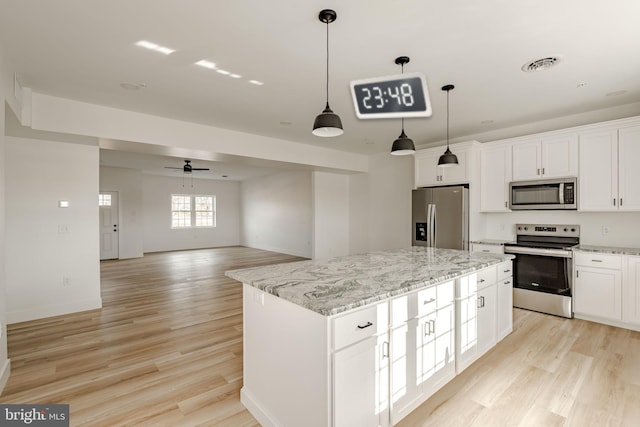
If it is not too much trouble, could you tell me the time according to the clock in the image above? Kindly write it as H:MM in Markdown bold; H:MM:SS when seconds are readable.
**23:48**
